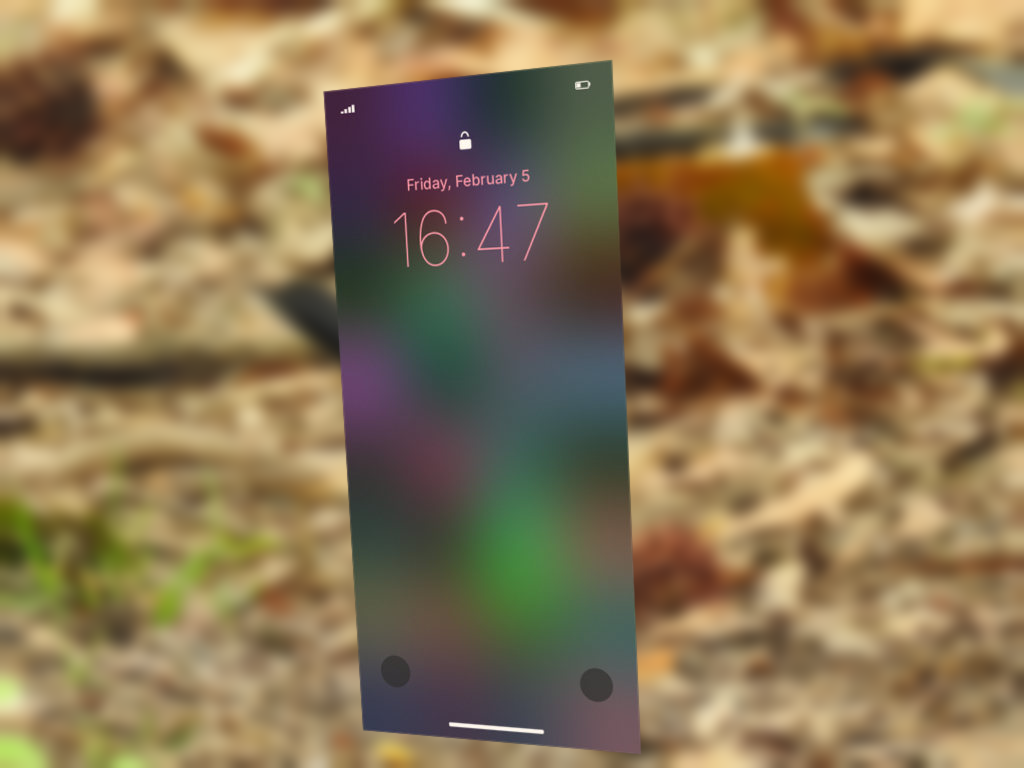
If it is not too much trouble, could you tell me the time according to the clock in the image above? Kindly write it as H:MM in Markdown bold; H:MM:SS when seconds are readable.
**16:47**
